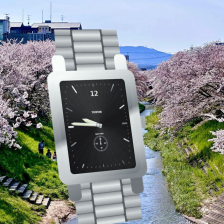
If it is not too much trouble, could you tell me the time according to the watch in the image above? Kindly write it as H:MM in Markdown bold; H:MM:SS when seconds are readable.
**9:46**
